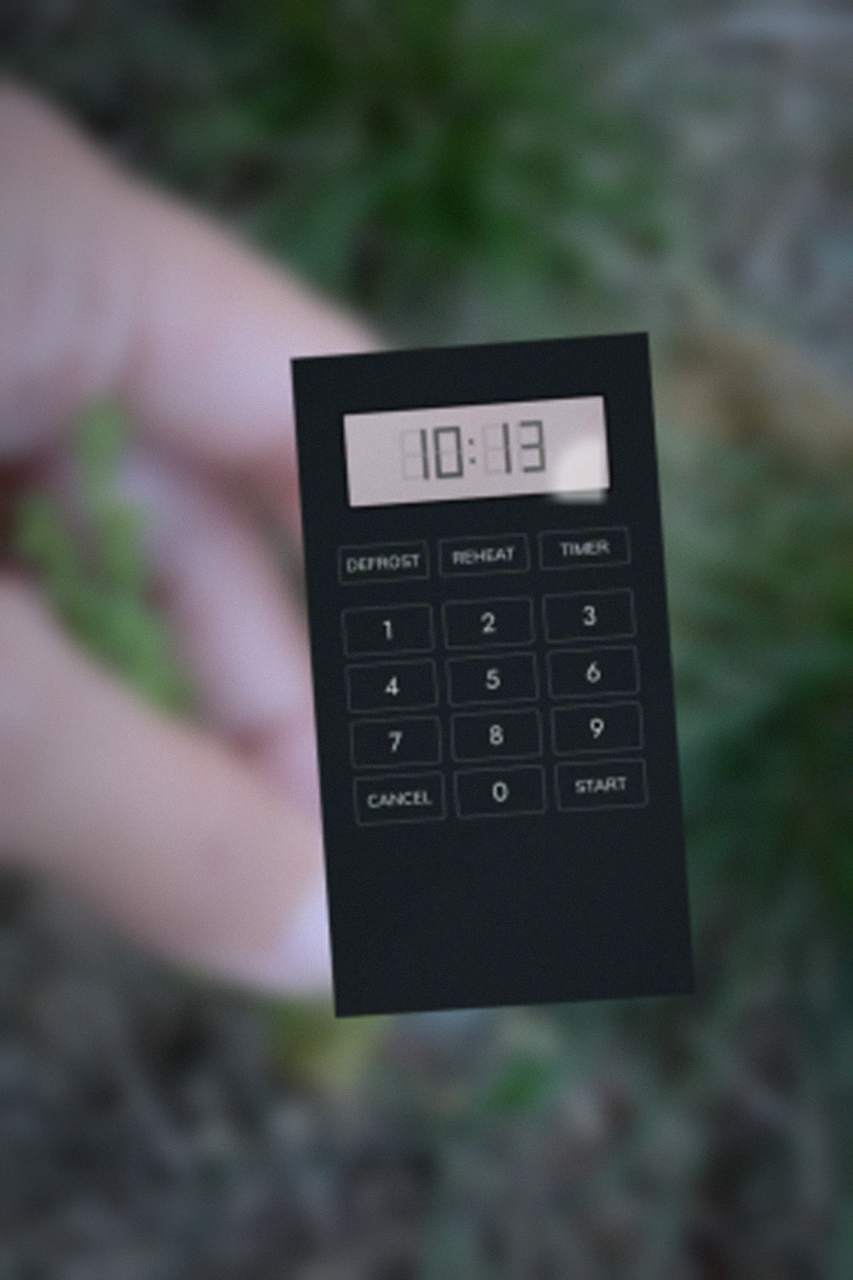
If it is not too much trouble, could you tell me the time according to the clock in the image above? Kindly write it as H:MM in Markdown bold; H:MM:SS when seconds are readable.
**10:13**
